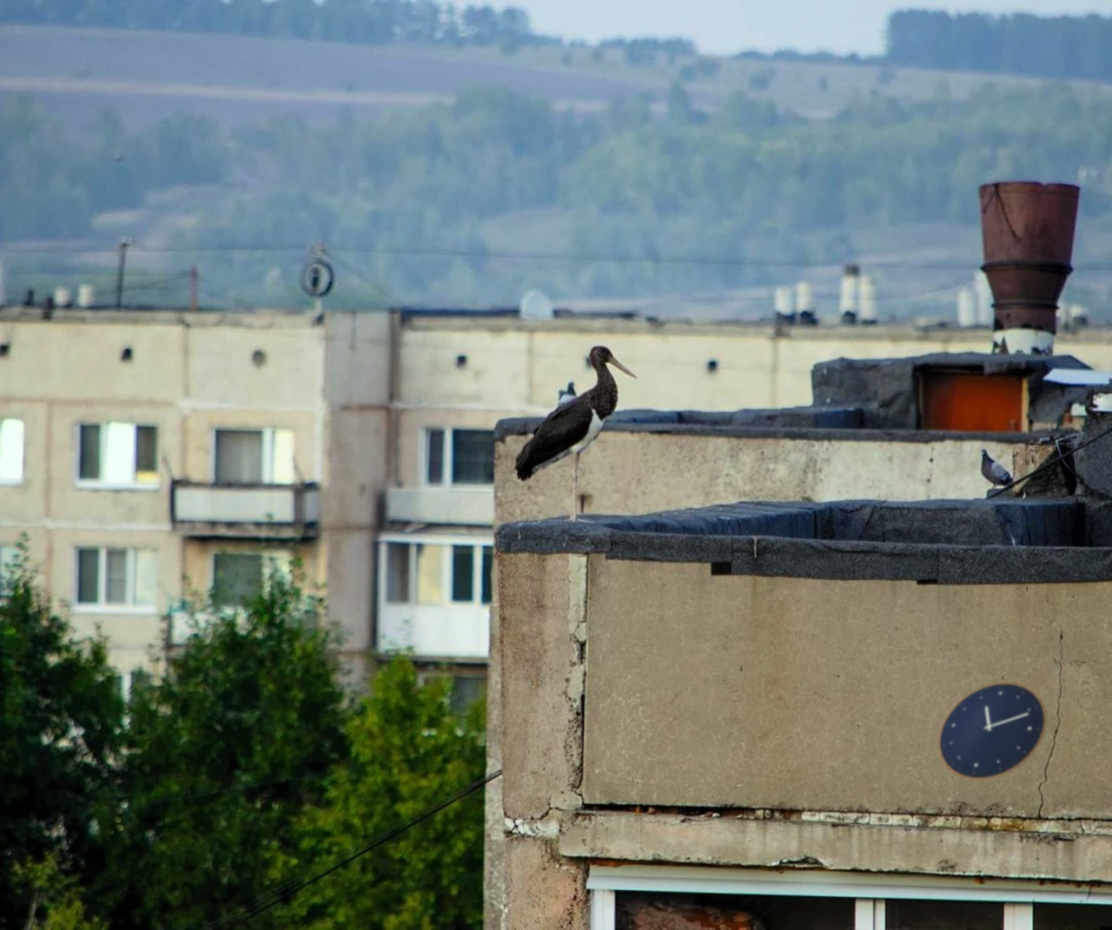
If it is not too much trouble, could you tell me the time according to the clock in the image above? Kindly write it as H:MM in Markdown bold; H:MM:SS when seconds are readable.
**11:11**
